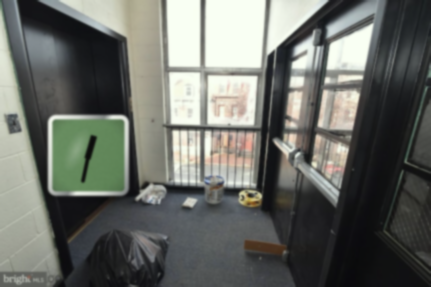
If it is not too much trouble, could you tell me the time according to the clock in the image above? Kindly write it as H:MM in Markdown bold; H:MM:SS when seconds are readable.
**12:32**
